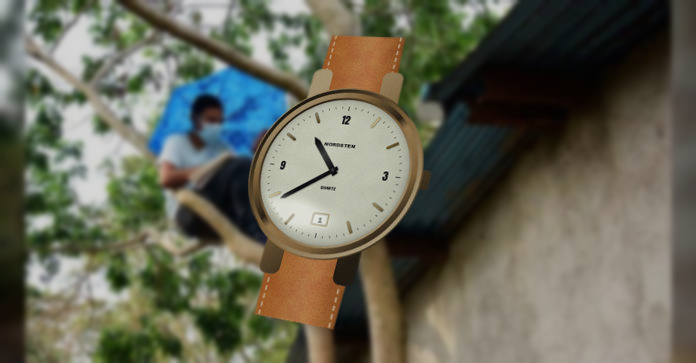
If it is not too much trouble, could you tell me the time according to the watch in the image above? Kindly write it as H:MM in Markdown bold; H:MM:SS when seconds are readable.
**10:39**
